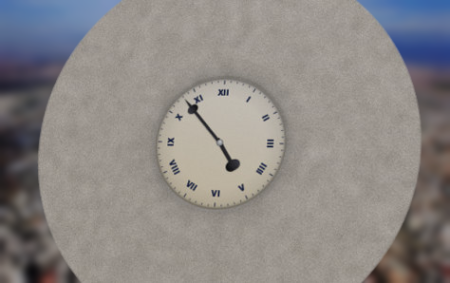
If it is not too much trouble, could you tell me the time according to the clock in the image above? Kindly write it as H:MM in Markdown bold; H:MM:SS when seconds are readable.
**4:53**
